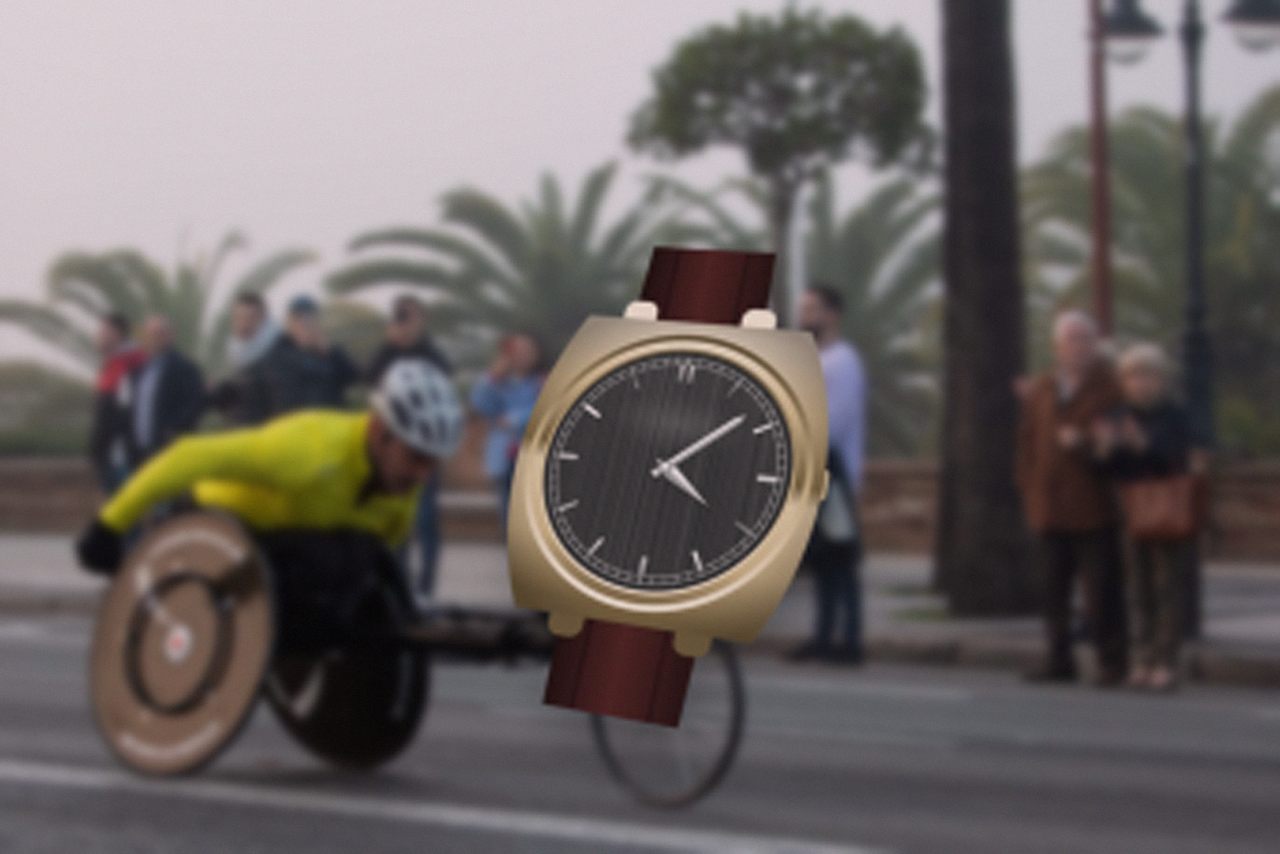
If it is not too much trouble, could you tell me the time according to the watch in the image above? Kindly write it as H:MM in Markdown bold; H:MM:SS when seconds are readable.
**4:08**
